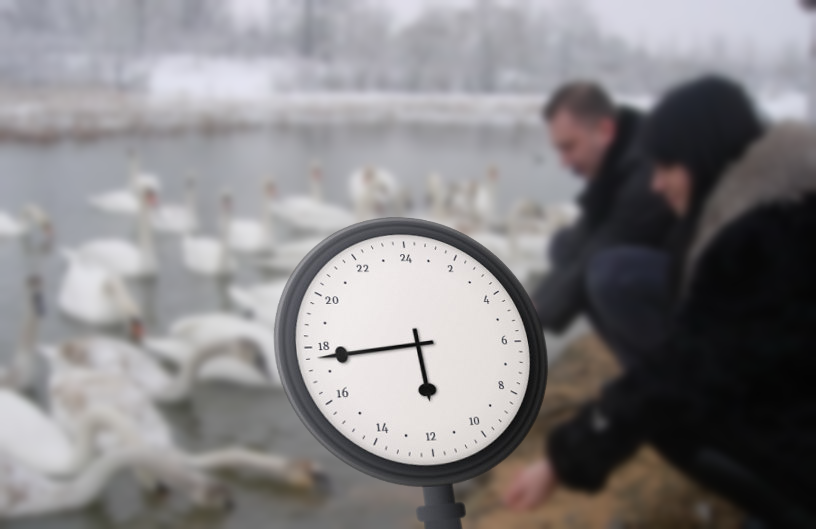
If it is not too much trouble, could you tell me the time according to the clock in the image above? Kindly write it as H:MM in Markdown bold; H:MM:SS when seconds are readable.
**11:44**
